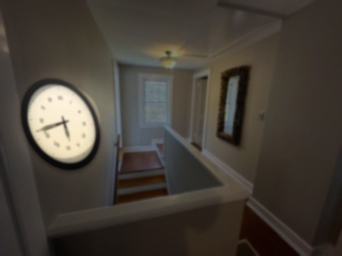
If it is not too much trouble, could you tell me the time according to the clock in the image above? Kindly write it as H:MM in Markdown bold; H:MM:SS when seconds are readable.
**5:42**
